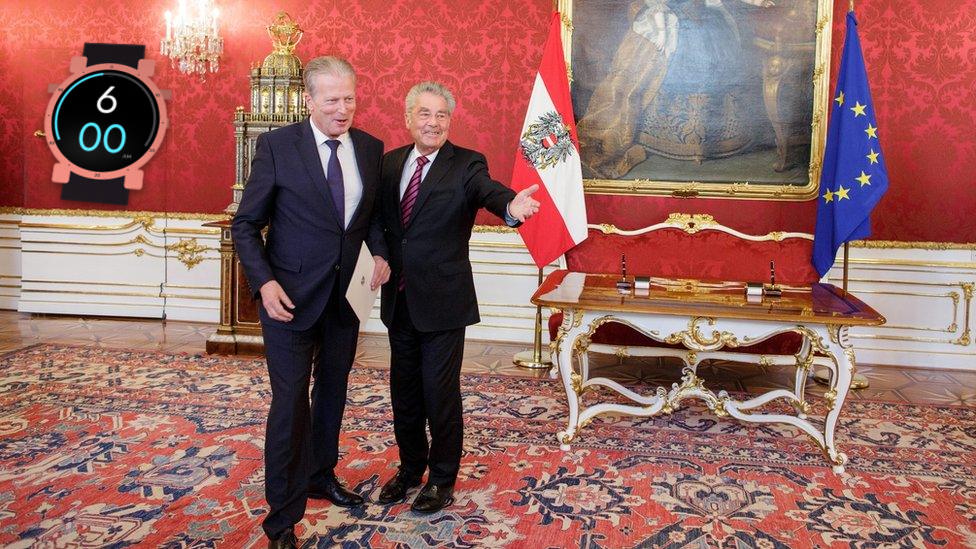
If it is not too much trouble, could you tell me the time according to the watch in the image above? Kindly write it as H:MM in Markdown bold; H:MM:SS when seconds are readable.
**6:00**
